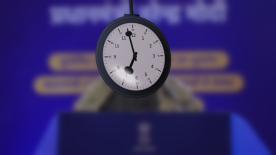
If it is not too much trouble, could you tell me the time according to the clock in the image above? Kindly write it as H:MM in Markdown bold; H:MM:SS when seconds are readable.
**6:58**
